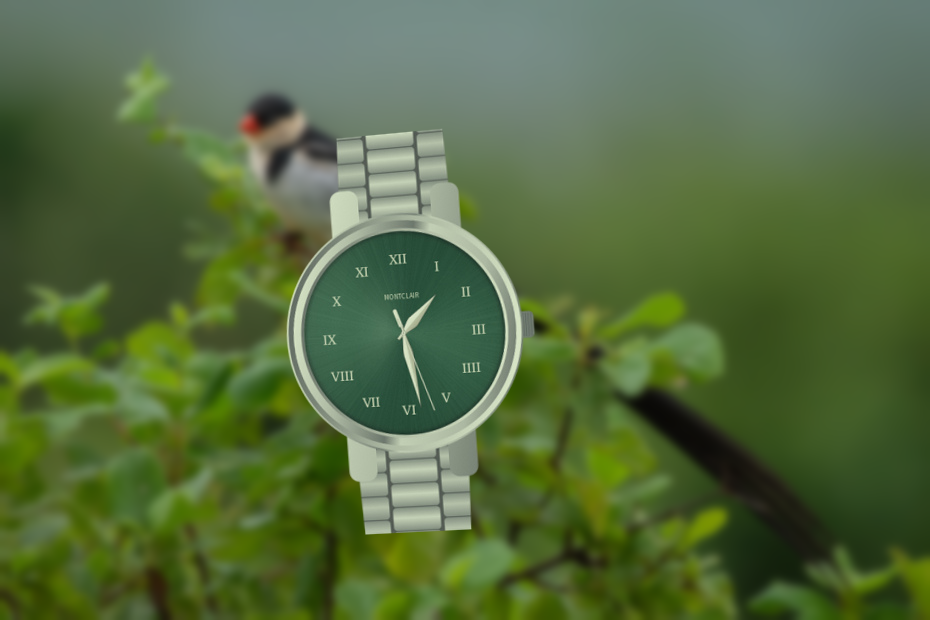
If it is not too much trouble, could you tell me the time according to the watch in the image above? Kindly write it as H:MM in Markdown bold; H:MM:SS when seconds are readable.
**1:28:27**
